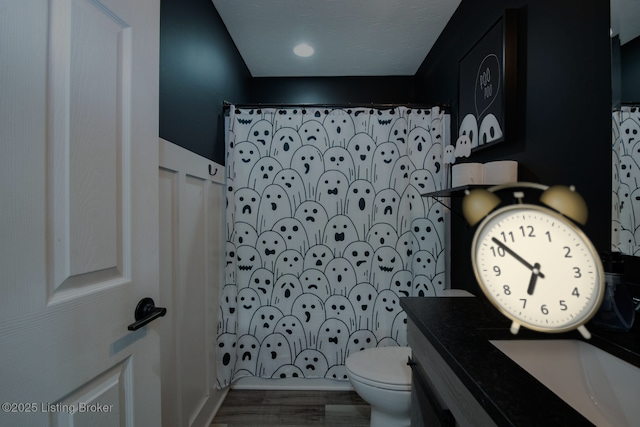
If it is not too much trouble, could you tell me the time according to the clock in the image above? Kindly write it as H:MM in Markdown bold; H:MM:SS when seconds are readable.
**6:52**
